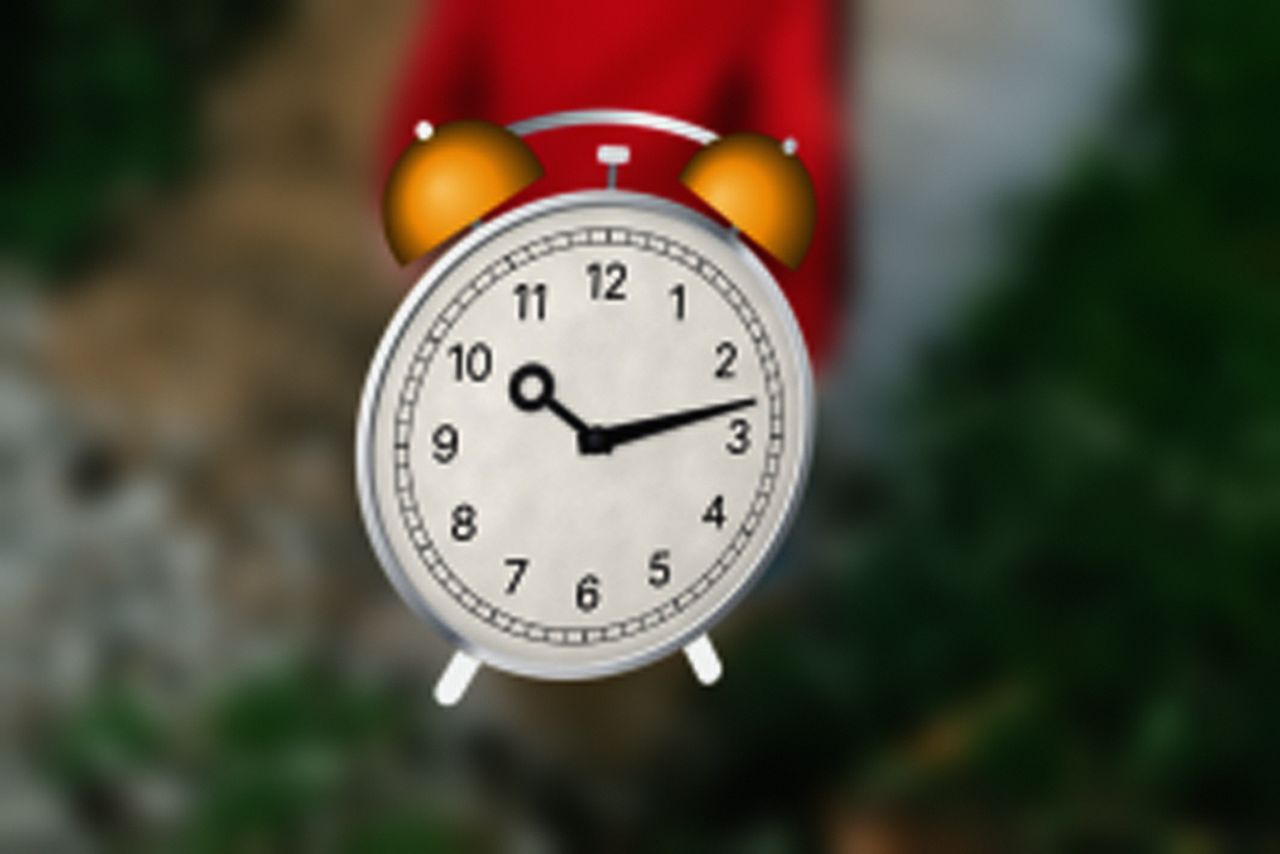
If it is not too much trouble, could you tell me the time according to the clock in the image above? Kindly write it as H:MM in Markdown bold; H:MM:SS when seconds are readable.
**10:13**
